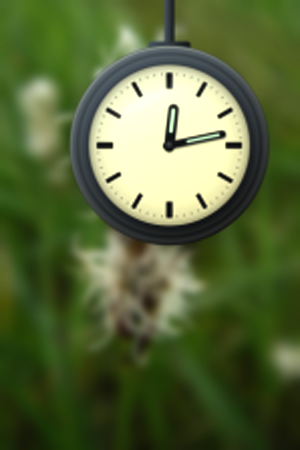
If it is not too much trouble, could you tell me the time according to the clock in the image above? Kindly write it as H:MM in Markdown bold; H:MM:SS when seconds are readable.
**12:13**
